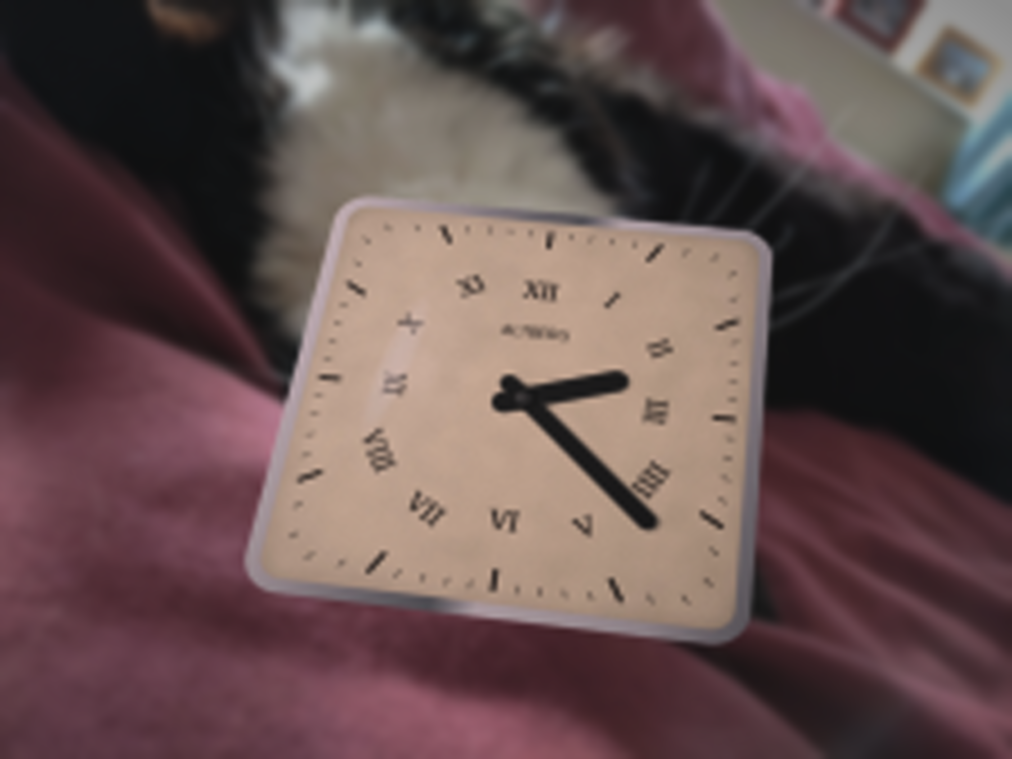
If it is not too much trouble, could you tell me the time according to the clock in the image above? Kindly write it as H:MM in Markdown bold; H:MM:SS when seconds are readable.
**2:22**
